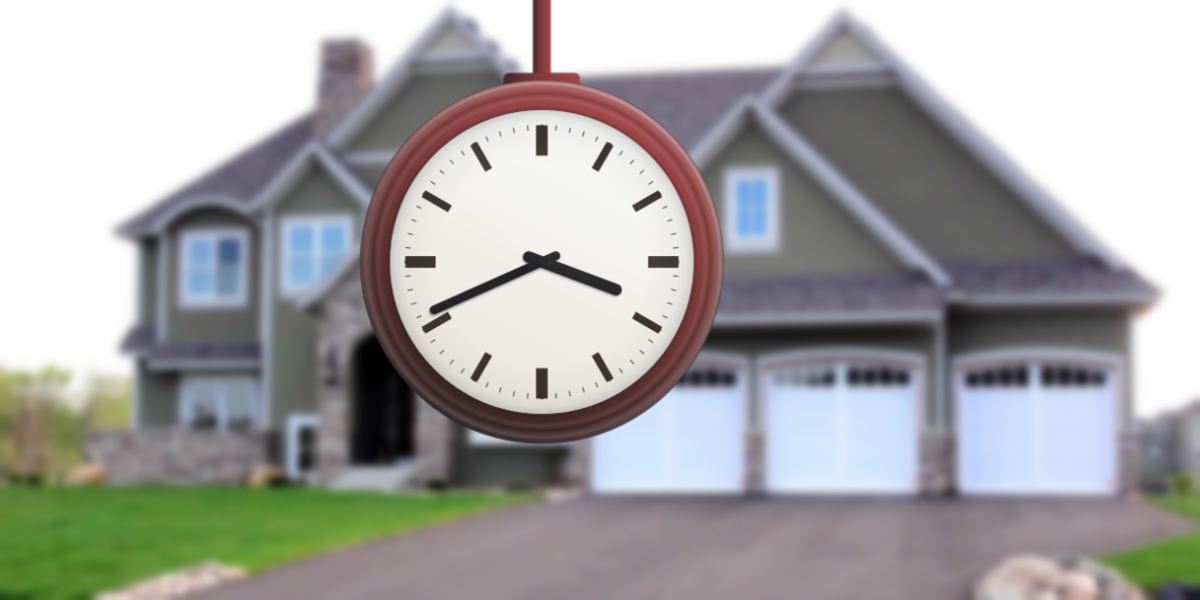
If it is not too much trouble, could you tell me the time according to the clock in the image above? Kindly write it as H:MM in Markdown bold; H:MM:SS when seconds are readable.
**3:41**
